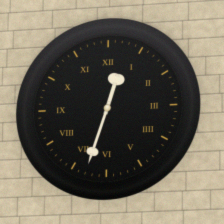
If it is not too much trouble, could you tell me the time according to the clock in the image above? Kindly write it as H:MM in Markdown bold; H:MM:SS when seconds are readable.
**12:33**
